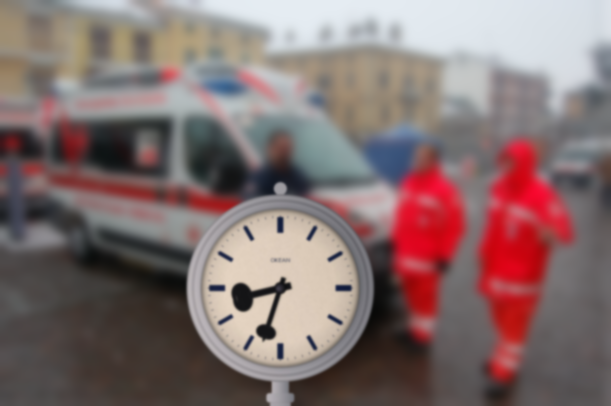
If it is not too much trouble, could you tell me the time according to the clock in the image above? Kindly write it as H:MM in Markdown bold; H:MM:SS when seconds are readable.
**8:33**
